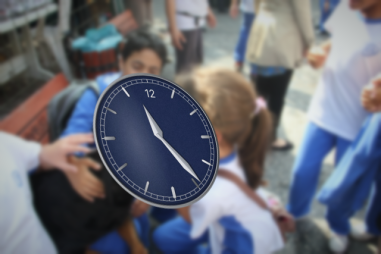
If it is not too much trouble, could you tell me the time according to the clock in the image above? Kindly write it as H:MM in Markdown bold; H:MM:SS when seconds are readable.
**11:24**
